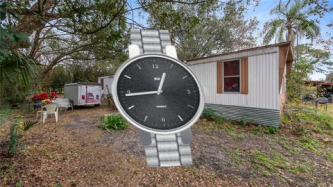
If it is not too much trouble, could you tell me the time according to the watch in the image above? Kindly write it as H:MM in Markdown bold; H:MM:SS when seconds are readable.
**12:44**
